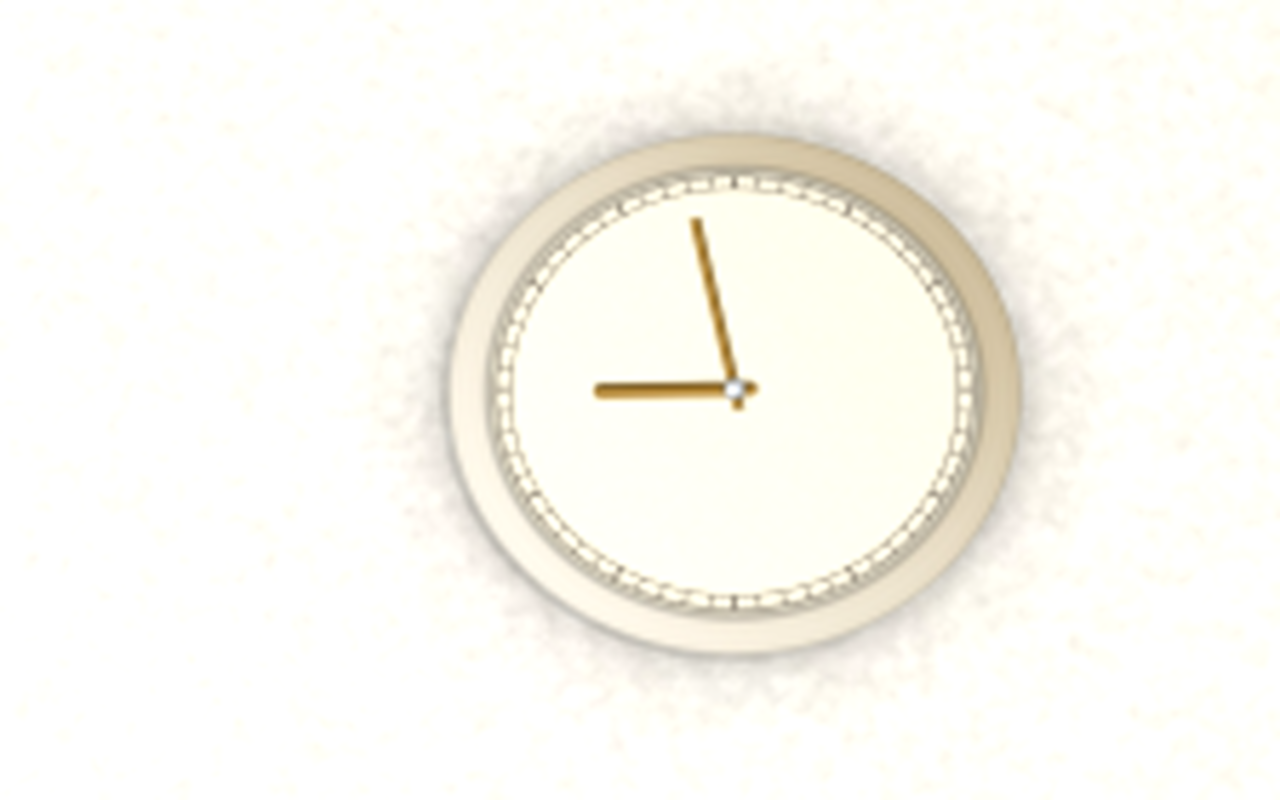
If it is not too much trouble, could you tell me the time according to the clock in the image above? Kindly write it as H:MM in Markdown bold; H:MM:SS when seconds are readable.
**8:58**
